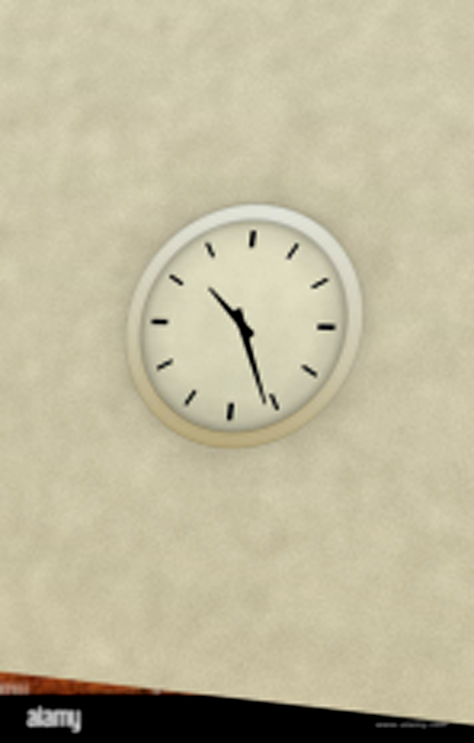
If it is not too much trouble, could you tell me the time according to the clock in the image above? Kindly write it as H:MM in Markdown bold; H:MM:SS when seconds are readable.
**10:26**
